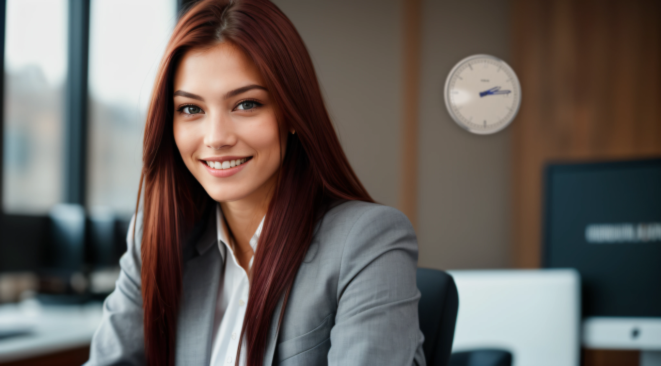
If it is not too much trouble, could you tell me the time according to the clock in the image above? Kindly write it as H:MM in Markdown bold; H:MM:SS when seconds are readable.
**2:14**
